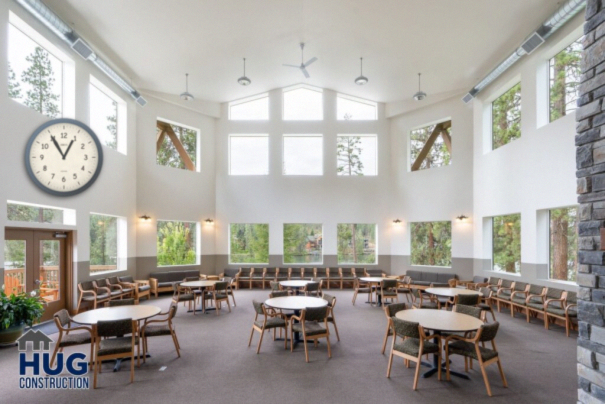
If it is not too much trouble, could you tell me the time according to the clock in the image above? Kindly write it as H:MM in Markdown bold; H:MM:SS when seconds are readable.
**12:55**
